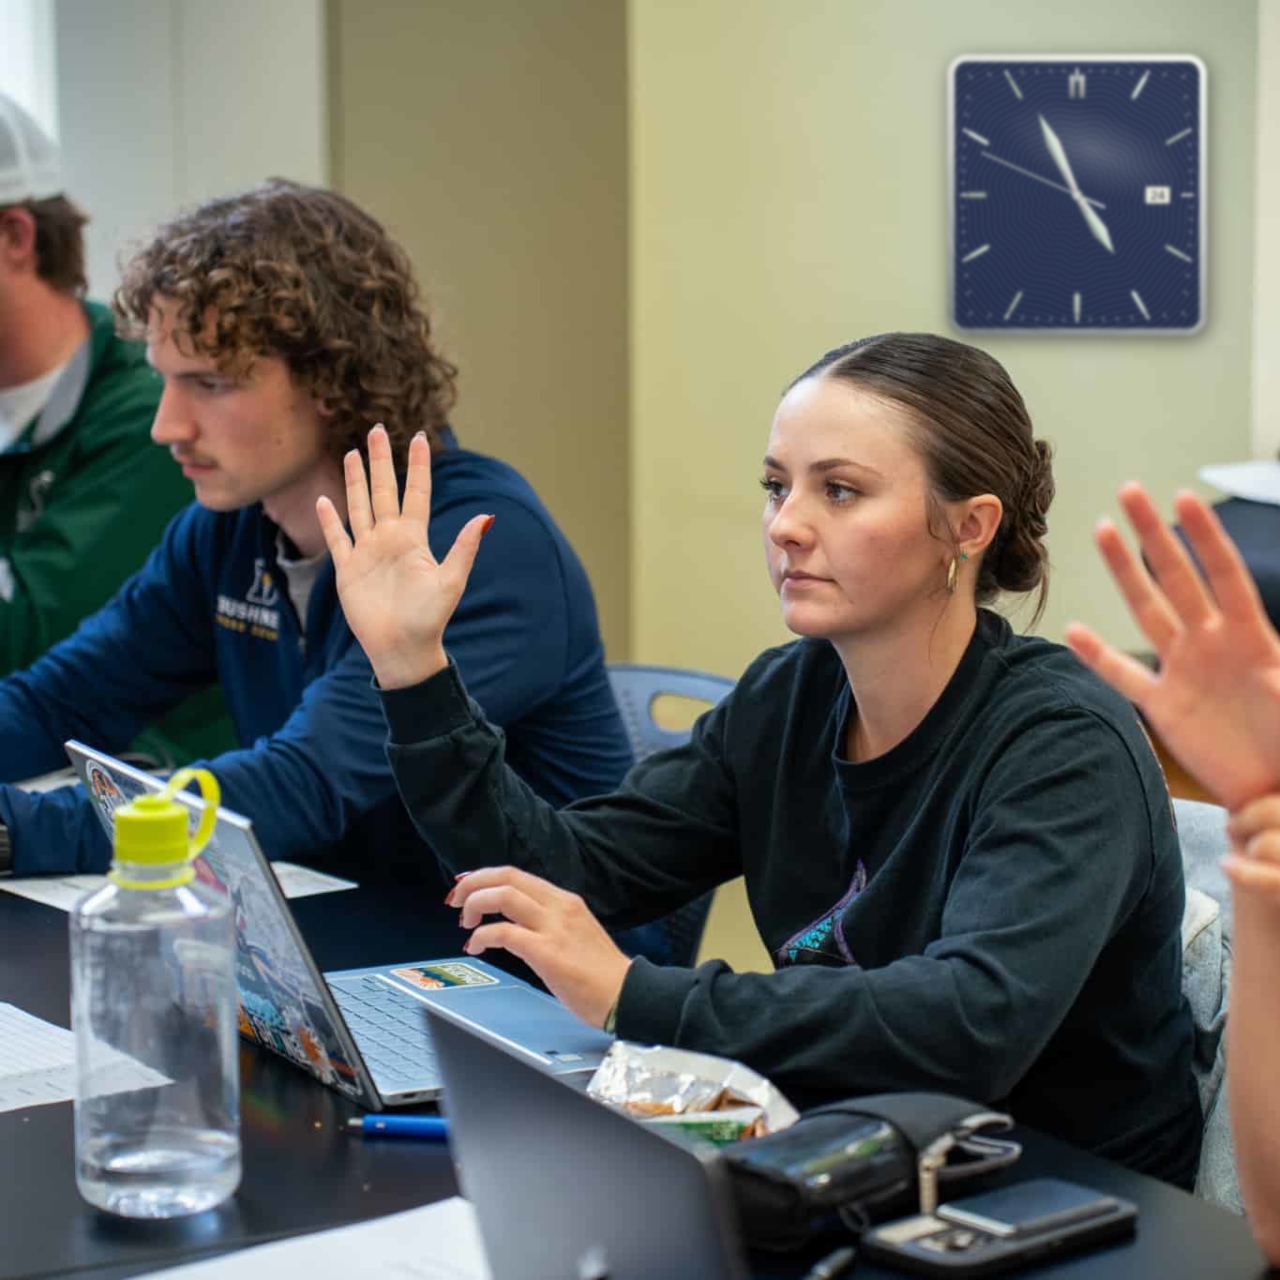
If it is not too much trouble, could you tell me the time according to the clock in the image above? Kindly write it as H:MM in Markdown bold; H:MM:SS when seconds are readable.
**4:55:49**
